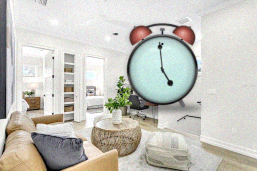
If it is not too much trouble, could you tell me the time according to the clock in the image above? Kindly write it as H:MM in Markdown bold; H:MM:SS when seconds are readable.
**4:59**
